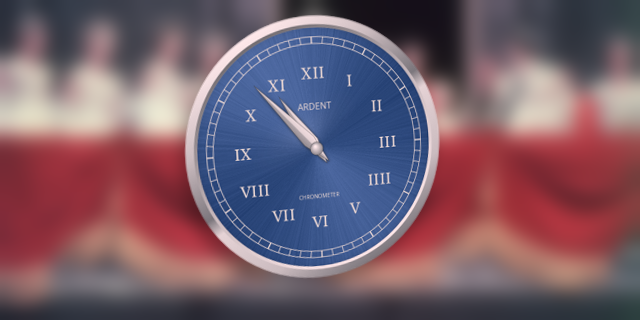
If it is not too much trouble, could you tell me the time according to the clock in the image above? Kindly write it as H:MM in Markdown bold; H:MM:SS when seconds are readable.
**10:53**
